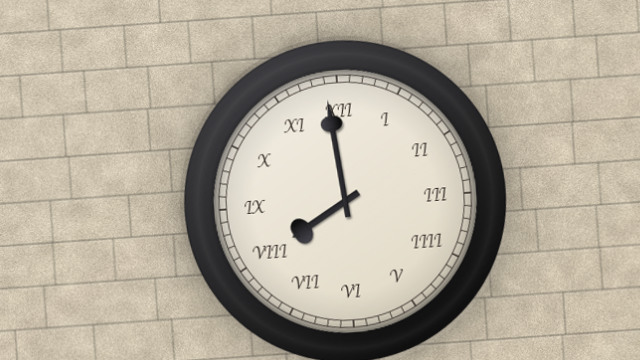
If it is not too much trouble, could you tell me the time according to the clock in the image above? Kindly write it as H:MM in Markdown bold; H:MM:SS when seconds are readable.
**7:59**
